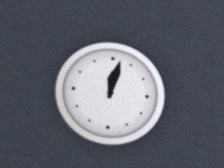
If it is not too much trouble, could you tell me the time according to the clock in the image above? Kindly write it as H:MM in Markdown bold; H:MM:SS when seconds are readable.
**12:02**
